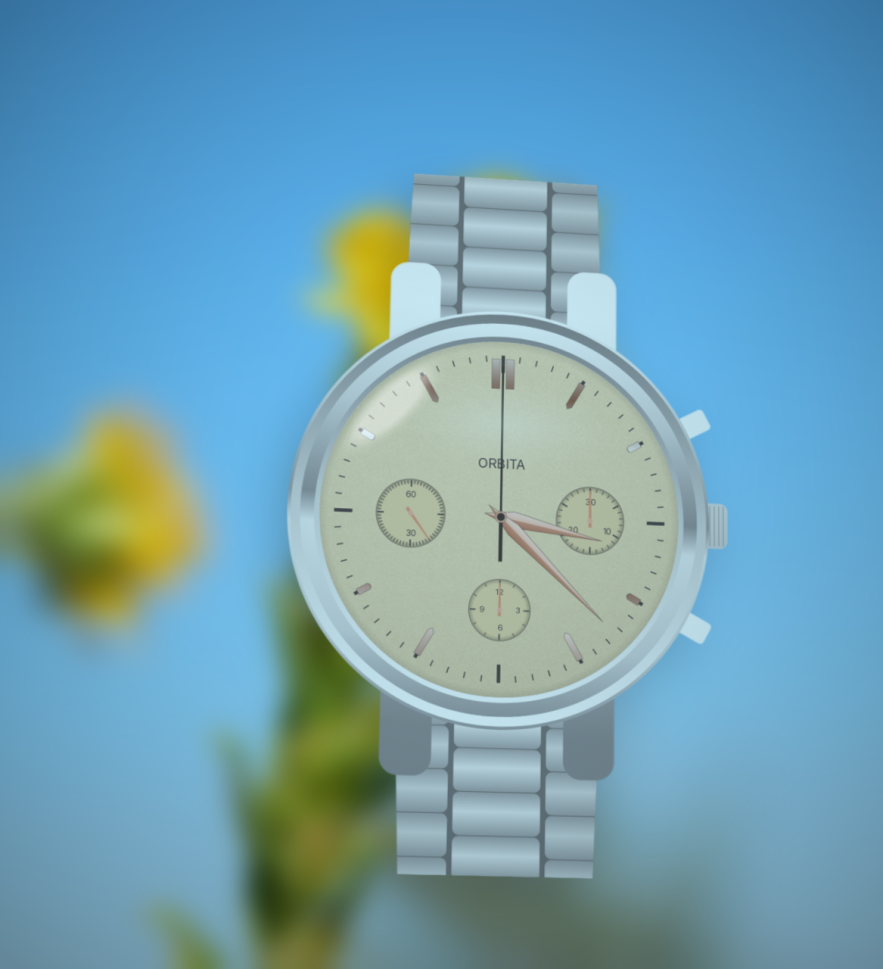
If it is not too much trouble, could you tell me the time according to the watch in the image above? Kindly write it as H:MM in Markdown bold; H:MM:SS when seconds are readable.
**3:22:24**
